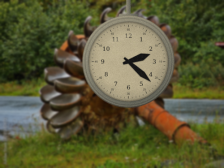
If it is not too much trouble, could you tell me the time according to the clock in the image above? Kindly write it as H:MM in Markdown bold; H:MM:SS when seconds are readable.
**2:22**
